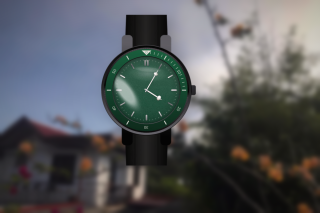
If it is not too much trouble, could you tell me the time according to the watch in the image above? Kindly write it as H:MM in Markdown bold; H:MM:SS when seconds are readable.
**4:05**
